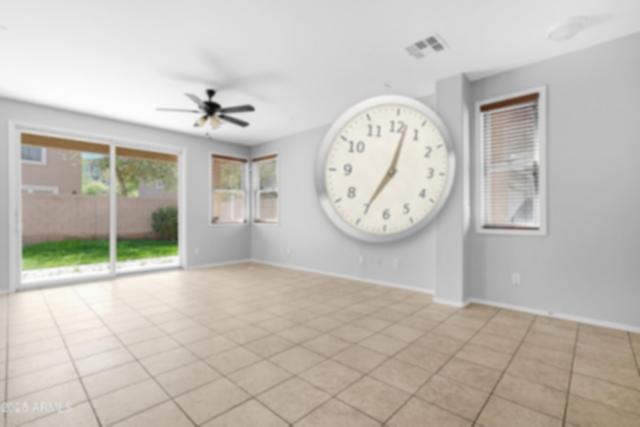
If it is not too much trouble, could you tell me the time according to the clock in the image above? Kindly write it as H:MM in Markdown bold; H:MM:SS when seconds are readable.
**7:02**
